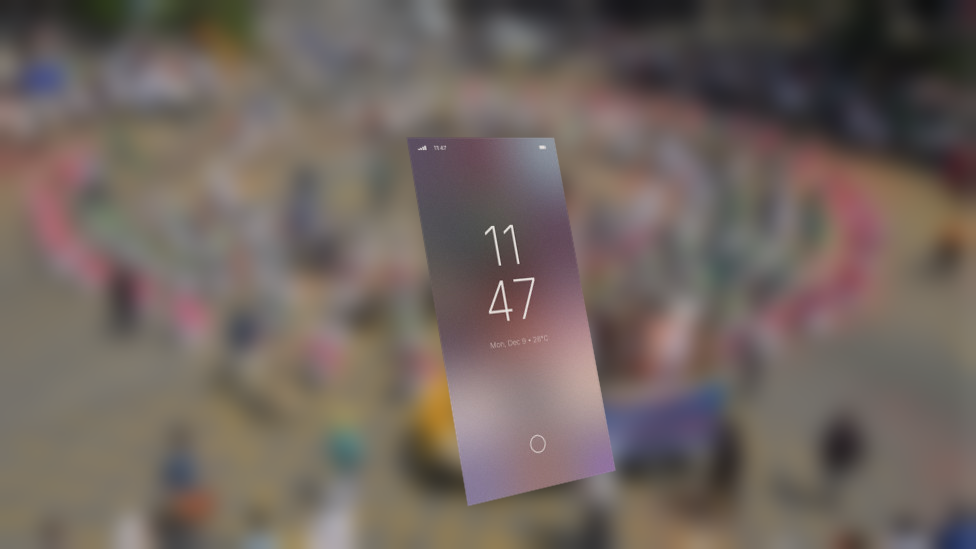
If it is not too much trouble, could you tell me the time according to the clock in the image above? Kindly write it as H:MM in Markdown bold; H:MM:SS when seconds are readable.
**11:47**
